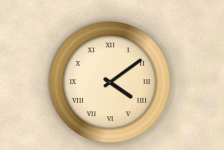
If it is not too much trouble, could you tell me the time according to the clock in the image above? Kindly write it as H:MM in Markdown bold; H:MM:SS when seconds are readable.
**4:09**
